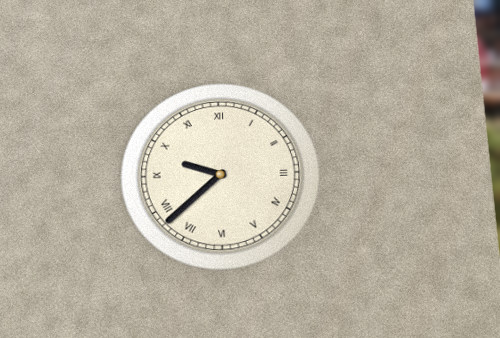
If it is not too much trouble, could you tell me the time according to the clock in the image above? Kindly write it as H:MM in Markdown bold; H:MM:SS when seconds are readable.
**9:38**
